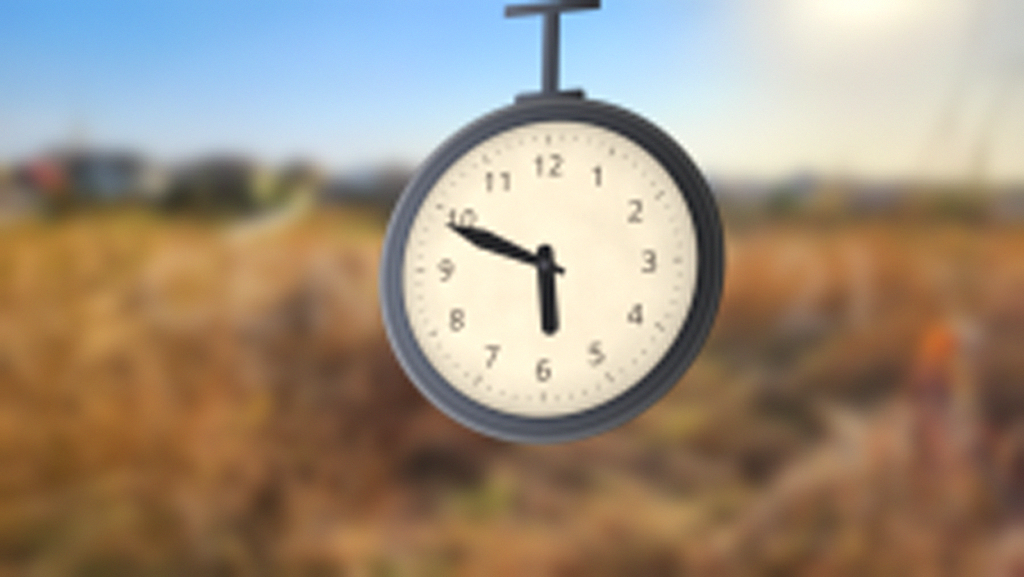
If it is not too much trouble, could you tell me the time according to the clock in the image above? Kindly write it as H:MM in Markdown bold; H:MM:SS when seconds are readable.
**5:49**
